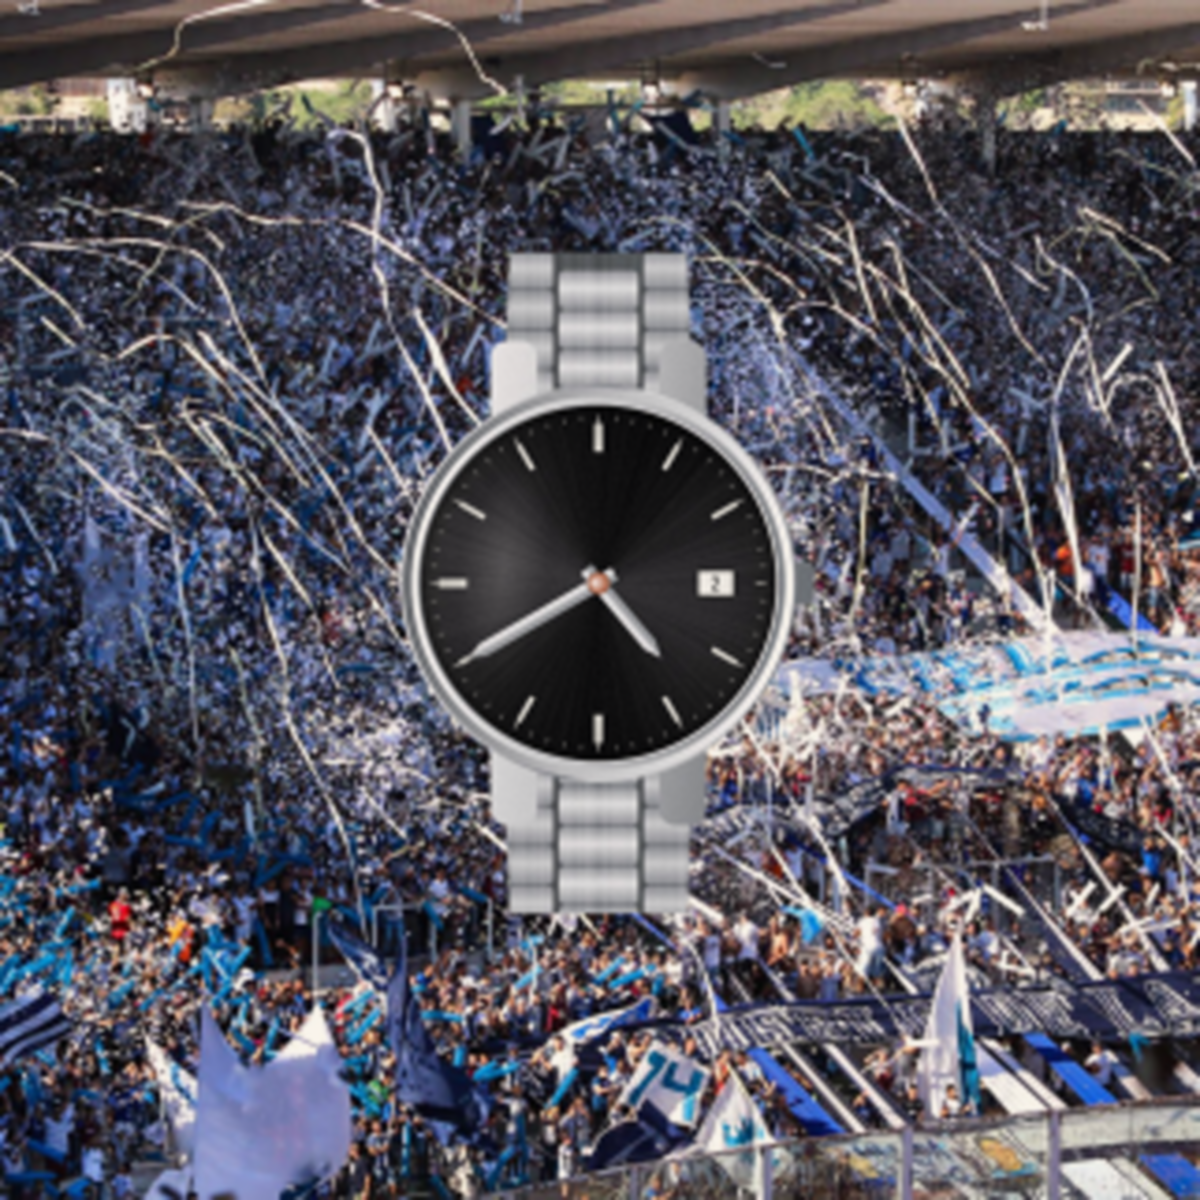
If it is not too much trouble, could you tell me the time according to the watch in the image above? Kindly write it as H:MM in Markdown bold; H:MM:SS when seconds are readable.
**4:40**
